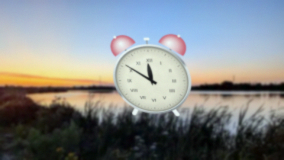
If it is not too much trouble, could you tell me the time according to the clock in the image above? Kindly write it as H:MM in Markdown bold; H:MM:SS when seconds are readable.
**11:51**
